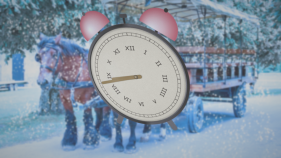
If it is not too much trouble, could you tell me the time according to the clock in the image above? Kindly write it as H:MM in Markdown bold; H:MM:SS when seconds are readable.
**8:43**
